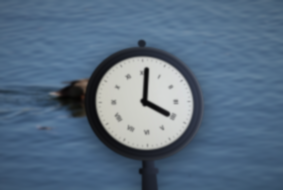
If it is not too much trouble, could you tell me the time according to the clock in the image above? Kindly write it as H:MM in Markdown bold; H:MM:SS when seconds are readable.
**4:01**
